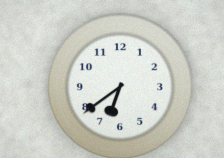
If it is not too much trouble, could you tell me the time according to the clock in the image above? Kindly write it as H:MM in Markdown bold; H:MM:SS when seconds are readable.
**6:39**
